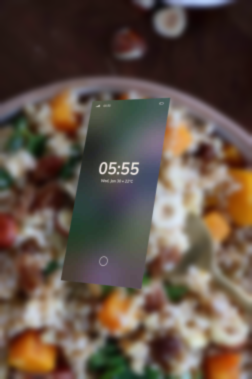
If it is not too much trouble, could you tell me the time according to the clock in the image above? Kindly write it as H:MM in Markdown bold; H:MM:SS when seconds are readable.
**5:55**
